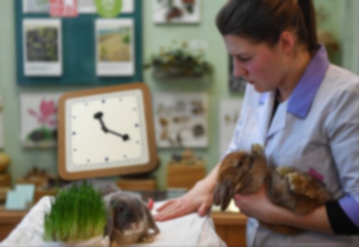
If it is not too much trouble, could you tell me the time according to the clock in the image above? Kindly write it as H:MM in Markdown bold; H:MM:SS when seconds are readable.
**11:20**
